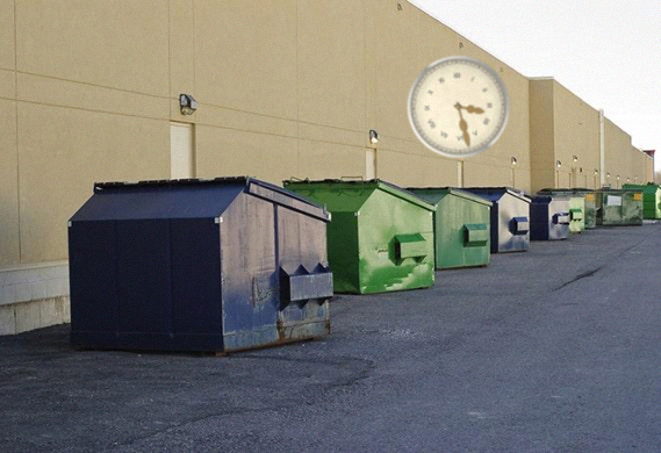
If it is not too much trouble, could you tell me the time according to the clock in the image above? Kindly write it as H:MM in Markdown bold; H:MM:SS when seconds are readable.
**3:28**
